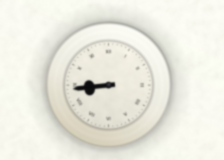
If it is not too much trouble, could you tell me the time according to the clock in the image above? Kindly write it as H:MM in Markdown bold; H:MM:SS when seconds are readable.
**8:44**
